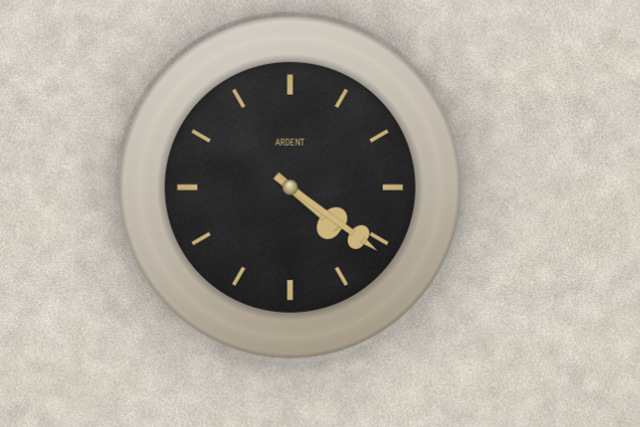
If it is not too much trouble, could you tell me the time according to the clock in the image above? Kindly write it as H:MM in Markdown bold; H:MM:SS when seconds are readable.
**4:21**
